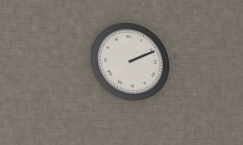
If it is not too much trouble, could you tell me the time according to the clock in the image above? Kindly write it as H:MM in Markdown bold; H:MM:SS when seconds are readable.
**2:11**
